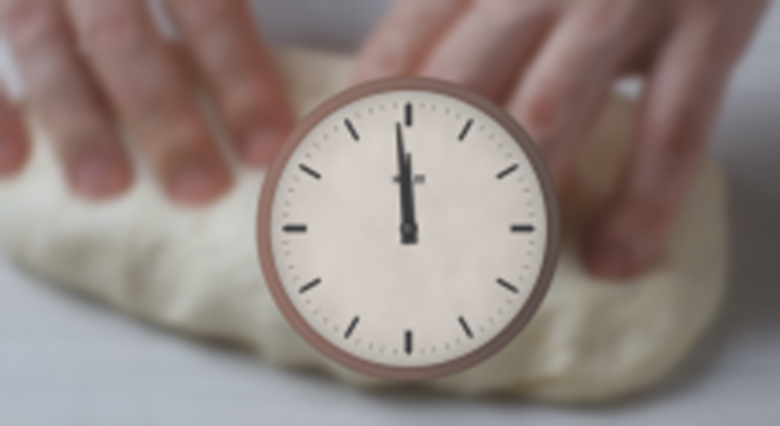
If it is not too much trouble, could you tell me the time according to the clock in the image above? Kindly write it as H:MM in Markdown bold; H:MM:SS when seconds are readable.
**11:59**
